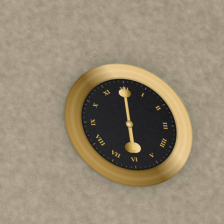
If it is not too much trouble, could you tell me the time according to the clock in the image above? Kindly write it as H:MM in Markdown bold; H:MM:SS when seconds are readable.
**6:00**
